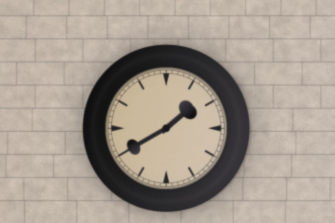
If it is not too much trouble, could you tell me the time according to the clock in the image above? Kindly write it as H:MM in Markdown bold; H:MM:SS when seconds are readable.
**1:40**
